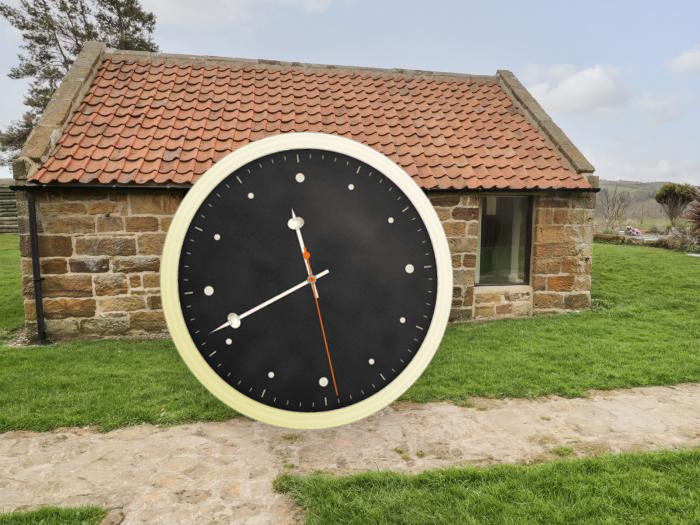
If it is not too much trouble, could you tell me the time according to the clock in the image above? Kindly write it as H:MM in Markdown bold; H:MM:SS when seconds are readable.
**11:41:29**
